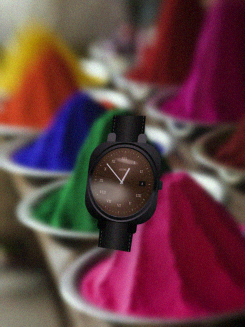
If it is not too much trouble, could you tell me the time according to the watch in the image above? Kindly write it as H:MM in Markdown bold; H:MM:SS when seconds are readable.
**12:52**
